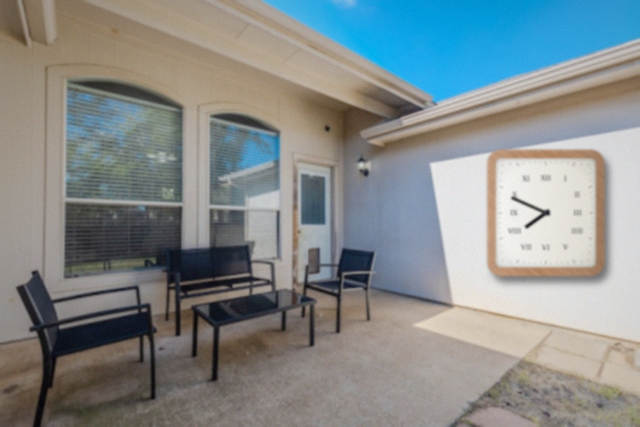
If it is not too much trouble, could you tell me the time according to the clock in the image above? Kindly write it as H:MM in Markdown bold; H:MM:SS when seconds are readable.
**7:49**
